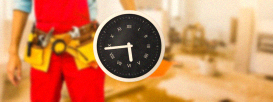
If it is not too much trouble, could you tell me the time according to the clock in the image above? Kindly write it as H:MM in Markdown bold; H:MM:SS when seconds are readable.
**5:44**
